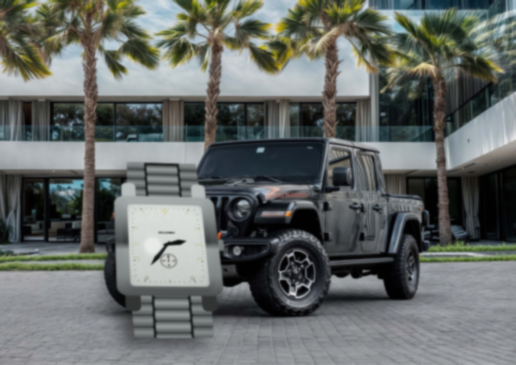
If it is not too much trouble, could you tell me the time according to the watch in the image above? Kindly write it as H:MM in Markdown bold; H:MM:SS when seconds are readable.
**2:36**
